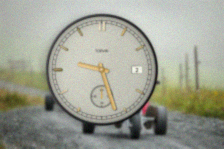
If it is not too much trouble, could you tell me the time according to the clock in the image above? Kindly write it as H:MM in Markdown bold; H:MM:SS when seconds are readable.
**9:27**
